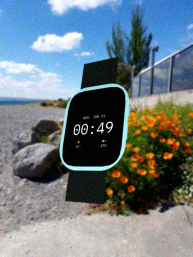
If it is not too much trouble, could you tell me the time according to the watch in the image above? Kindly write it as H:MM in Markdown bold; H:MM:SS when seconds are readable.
**0:49**
